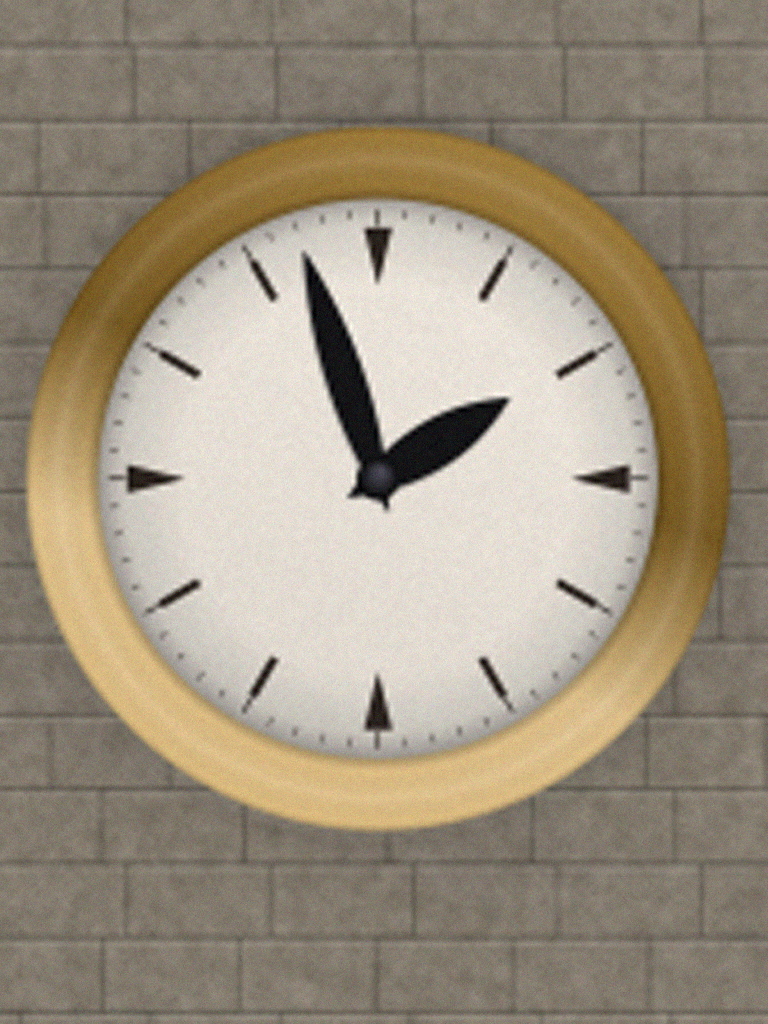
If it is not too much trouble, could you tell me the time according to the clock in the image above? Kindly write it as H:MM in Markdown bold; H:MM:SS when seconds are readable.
**1:57**
